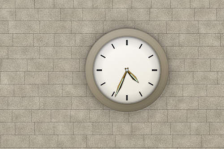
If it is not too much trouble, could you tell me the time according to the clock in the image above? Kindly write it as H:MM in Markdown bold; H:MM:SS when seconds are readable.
**4:34**
